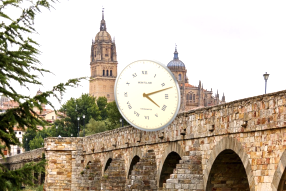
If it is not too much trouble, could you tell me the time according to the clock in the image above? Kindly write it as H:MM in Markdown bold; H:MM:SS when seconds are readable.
**4:12**
